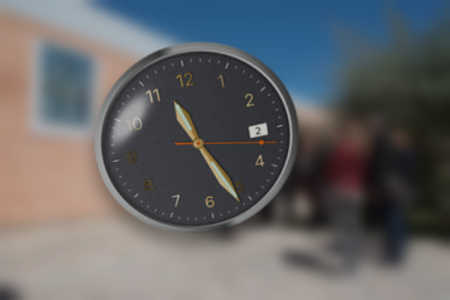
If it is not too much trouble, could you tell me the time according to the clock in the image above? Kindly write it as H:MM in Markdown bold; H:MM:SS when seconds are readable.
**11:26:17**
